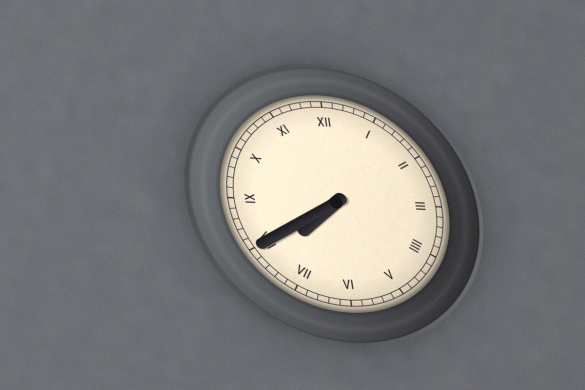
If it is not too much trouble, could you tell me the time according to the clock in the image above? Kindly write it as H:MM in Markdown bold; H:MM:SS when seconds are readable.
**7:40**
